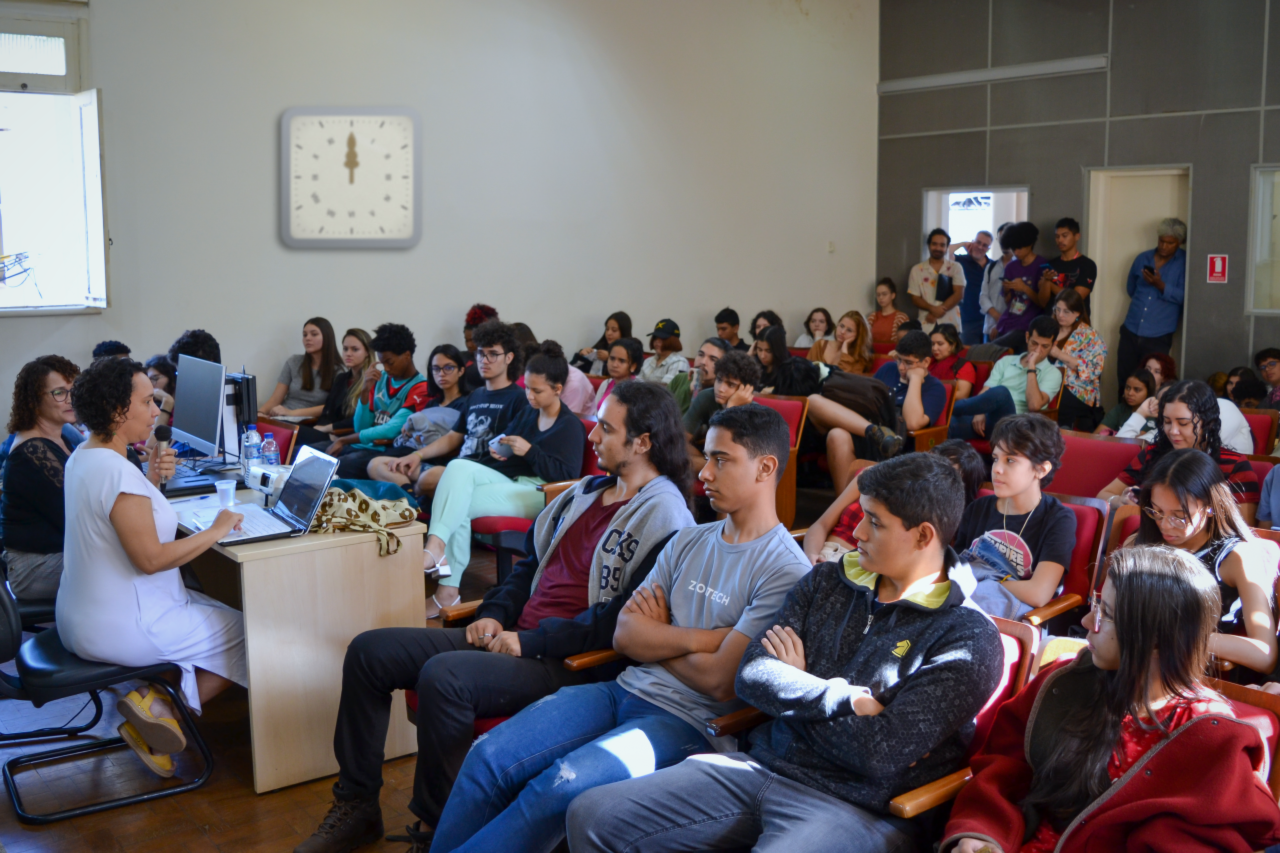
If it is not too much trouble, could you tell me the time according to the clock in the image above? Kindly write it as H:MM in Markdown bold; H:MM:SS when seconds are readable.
**12:00**
